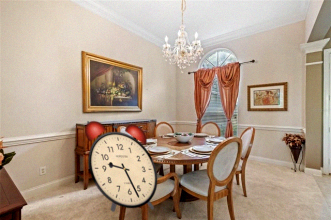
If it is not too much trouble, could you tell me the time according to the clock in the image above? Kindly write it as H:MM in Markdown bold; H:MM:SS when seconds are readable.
**9:27**
